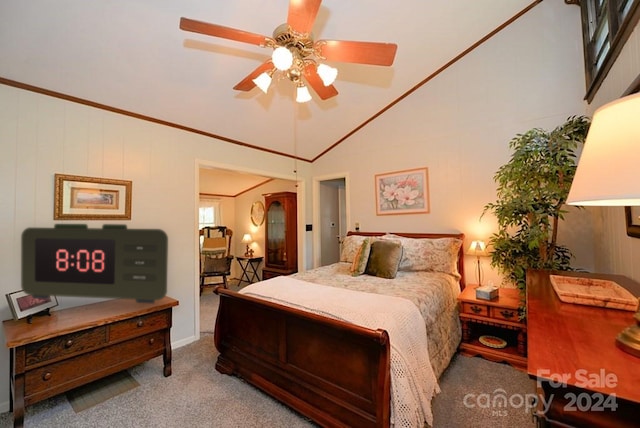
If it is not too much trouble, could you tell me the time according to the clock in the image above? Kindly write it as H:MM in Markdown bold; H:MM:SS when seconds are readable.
**8:08**
